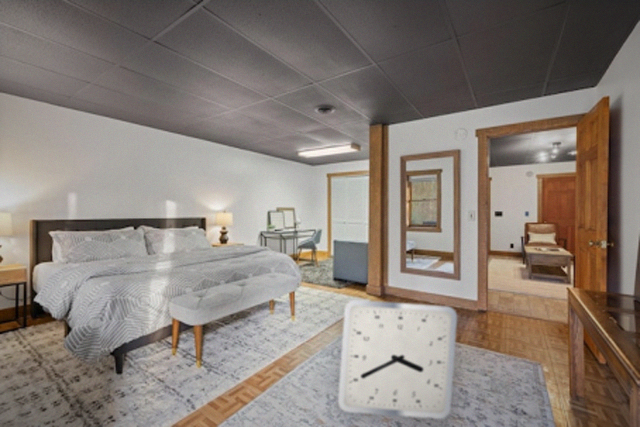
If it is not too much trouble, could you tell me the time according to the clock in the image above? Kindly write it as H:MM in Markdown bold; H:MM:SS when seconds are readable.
**3:40**
